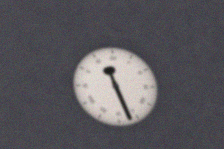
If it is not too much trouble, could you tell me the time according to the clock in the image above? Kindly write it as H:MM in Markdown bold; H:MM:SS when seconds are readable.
**11:27**
